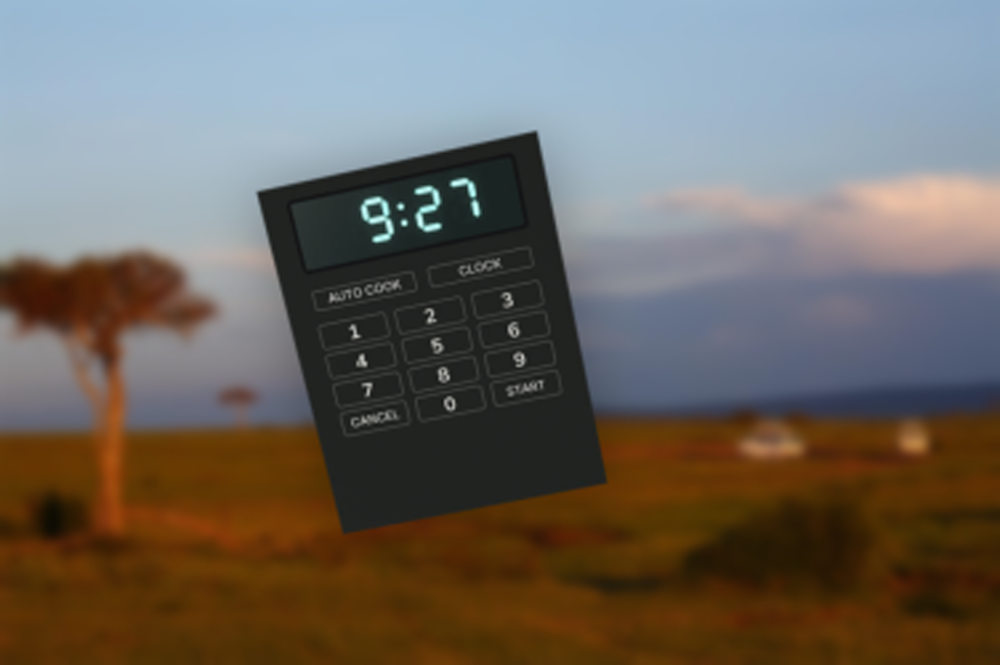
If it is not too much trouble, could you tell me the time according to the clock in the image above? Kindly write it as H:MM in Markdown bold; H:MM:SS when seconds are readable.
**9:27**
